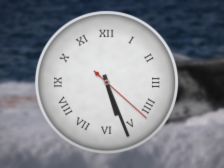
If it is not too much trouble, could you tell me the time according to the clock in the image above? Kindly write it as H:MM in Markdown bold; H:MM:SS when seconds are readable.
**5:26:22**
